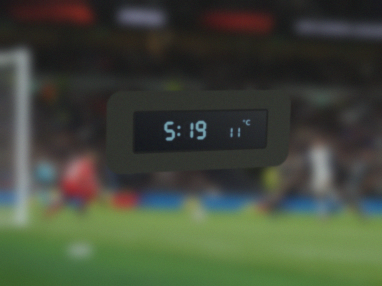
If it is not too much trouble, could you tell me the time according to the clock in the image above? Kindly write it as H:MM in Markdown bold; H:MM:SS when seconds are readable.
**5:19**
